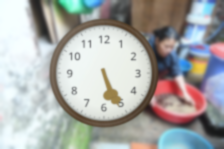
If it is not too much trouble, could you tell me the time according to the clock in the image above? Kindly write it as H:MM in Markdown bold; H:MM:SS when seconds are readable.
**5:26**
